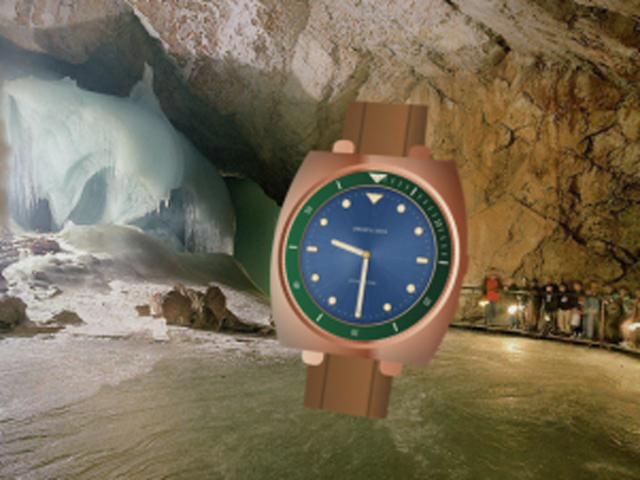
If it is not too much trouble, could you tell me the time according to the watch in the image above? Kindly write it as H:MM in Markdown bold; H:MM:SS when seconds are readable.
**9:30**
